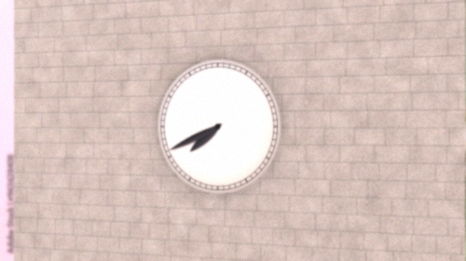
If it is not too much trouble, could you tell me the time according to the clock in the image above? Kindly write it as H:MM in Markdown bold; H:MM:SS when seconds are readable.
**7:41**
